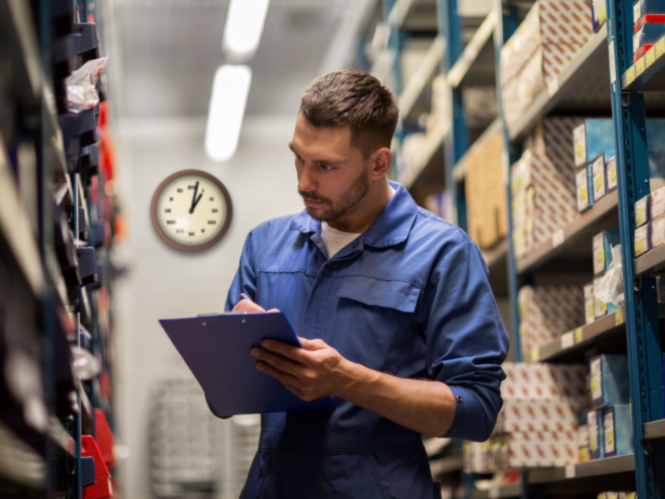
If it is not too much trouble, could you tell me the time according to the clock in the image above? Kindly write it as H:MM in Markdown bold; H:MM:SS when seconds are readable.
**1:02**
